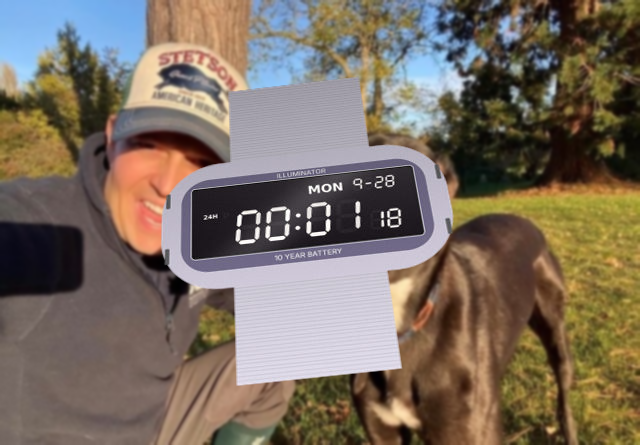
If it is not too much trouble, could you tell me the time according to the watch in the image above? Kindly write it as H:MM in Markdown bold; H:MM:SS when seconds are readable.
**0:01:18**
